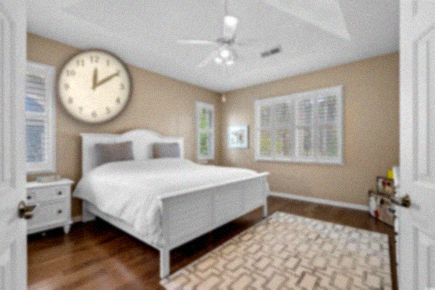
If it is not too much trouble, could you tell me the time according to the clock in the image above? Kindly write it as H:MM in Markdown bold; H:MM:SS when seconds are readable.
**12:10**
